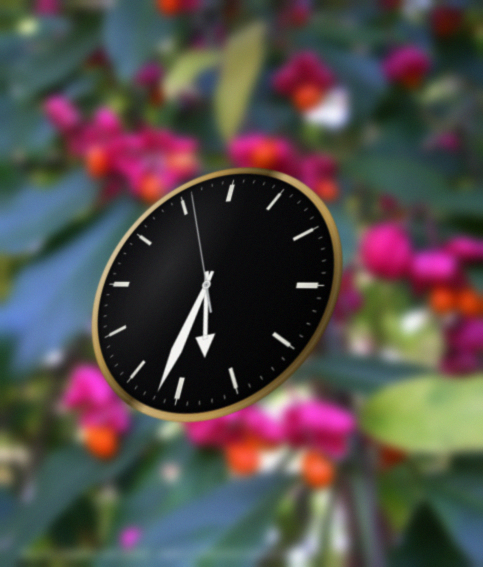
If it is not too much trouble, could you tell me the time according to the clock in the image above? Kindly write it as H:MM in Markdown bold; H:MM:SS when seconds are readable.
**5:31:56**
